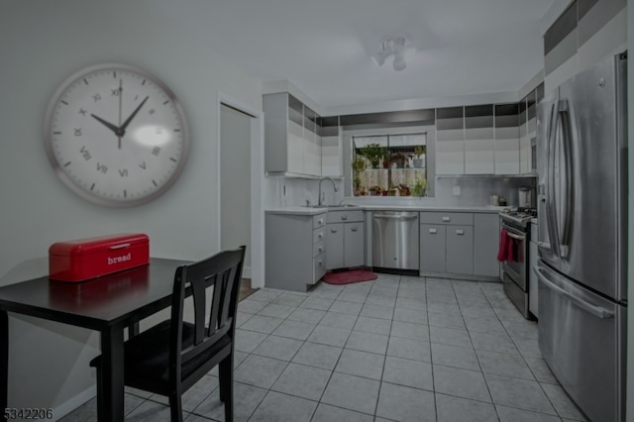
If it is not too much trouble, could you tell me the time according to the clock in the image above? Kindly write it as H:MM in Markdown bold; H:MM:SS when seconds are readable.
**10:07:01**
